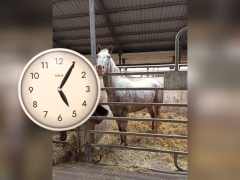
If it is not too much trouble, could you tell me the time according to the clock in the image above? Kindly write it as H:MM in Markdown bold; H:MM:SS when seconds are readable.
**5:05**
